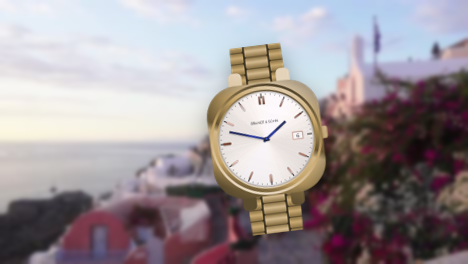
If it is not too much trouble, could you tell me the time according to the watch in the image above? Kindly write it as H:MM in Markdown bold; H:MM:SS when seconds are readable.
**1:48**
